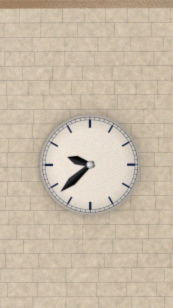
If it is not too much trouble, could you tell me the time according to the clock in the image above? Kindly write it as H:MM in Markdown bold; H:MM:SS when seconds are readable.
**9:38**
